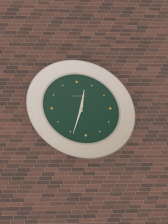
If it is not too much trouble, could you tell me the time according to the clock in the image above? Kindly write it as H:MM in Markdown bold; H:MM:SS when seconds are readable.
**12:34**
